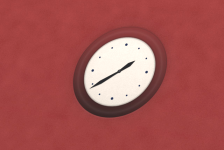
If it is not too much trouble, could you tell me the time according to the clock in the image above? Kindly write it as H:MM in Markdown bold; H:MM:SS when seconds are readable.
**1:39**
